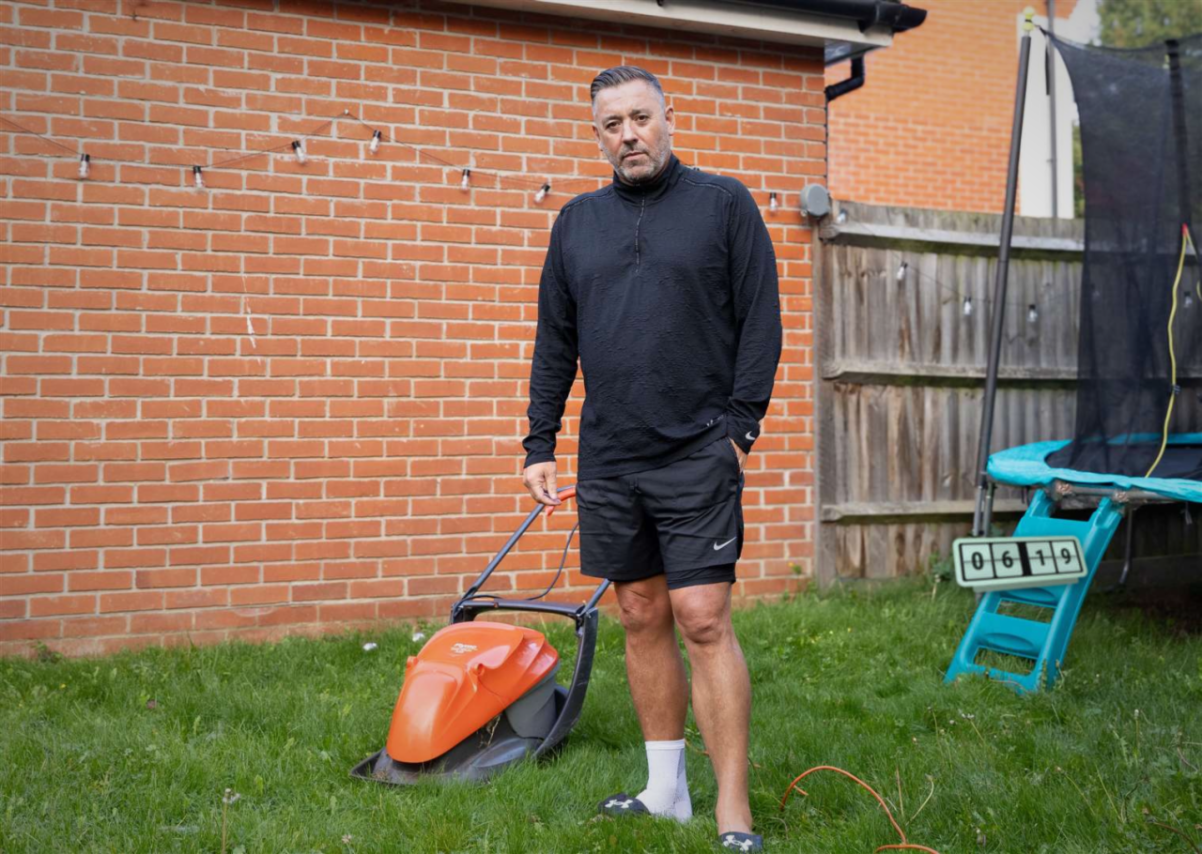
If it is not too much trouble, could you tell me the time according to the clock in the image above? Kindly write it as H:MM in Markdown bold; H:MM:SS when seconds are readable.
**6:19**
